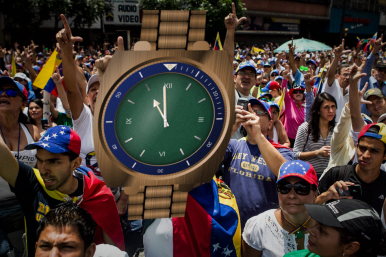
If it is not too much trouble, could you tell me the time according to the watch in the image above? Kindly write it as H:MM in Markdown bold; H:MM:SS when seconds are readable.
**10:59**
